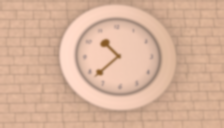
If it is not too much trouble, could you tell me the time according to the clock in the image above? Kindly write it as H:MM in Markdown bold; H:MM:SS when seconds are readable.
**10:38**
